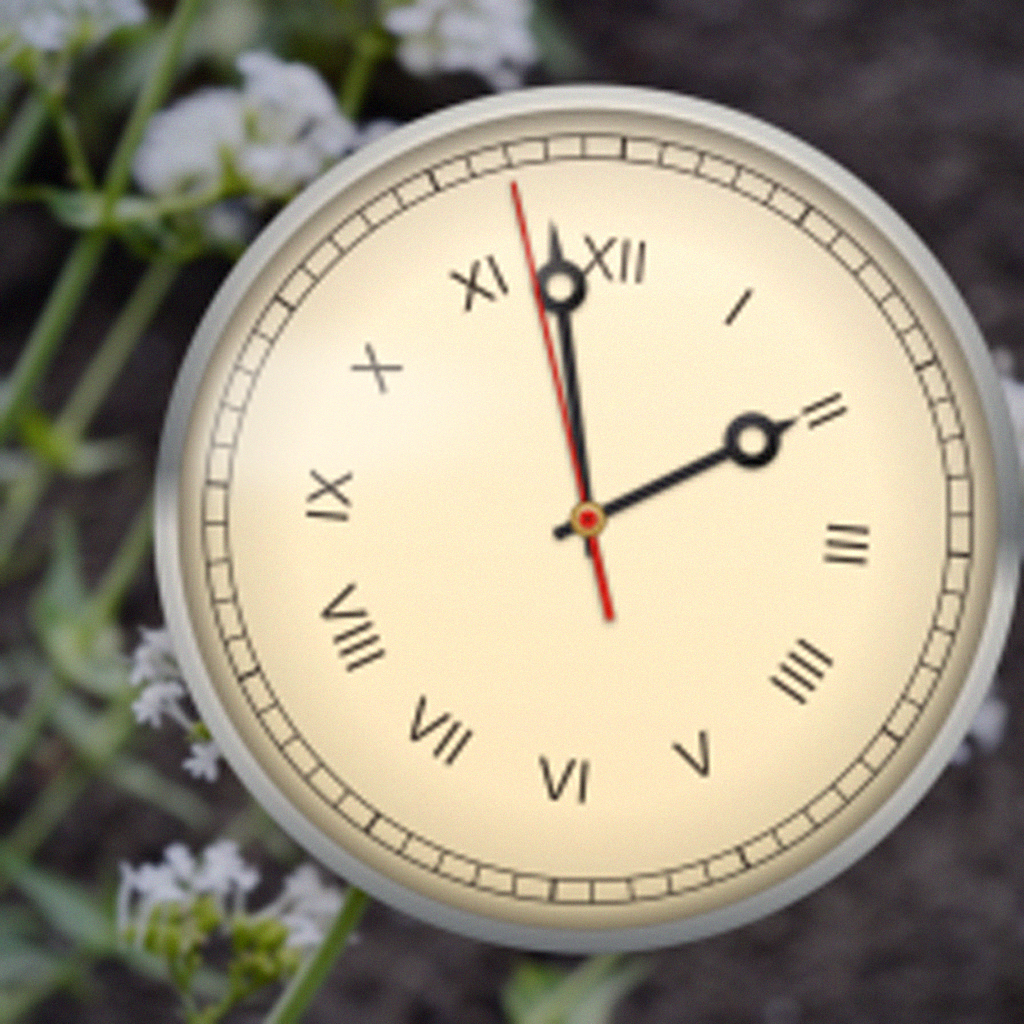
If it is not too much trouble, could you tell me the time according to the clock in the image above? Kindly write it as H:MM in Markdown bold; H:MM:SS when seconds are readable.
**1:57:57**
